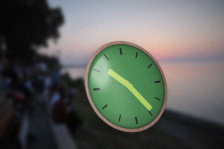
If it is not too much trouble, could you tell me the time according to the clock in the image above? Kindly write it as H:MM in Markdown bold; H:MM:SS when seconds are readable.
**10:24**
